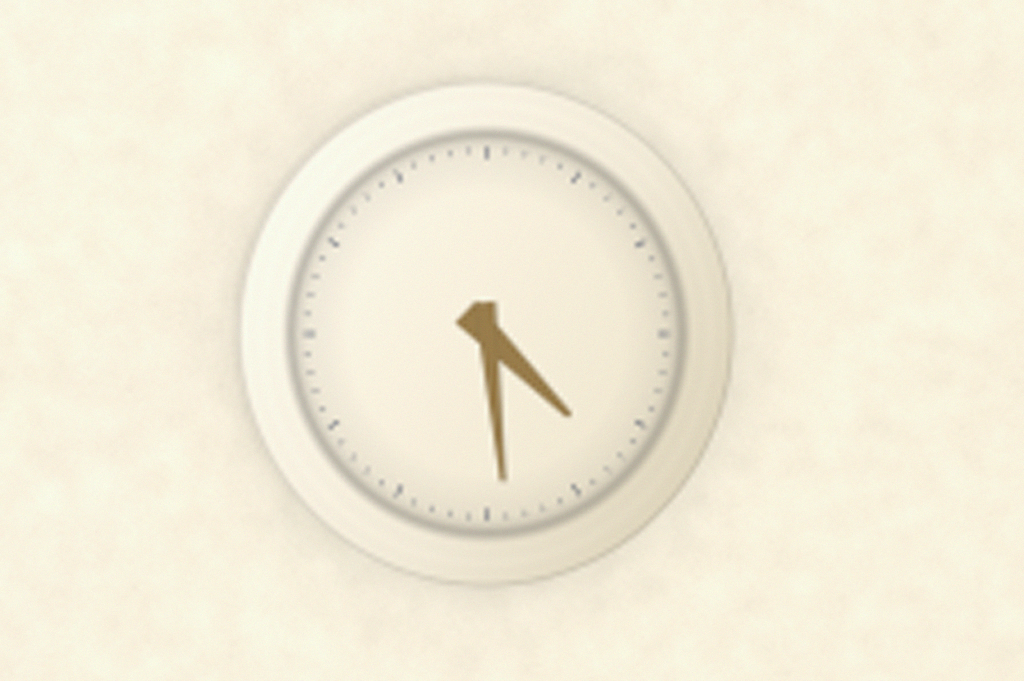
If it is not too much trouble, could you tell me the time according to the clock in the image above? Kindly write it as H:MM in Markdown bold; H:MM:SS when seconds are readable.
**4:29**
